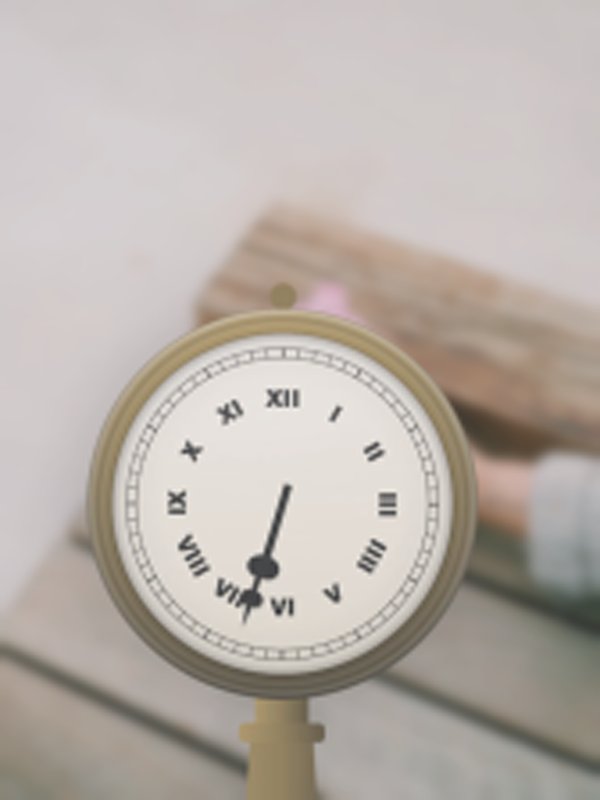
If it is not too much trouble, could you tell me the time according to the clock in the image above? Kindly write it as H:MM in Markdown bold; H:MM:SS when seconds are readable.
**6:33**
